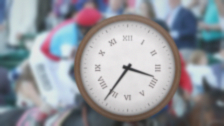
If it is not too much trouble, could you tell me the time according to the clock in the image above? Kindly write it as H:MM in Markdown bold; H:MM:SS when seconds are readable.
**3:36**
